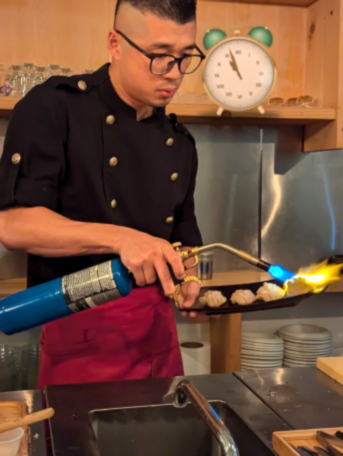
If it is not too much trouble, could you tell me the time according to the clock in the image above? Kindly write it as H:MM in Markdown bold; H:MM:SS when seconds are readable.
**10:57**
